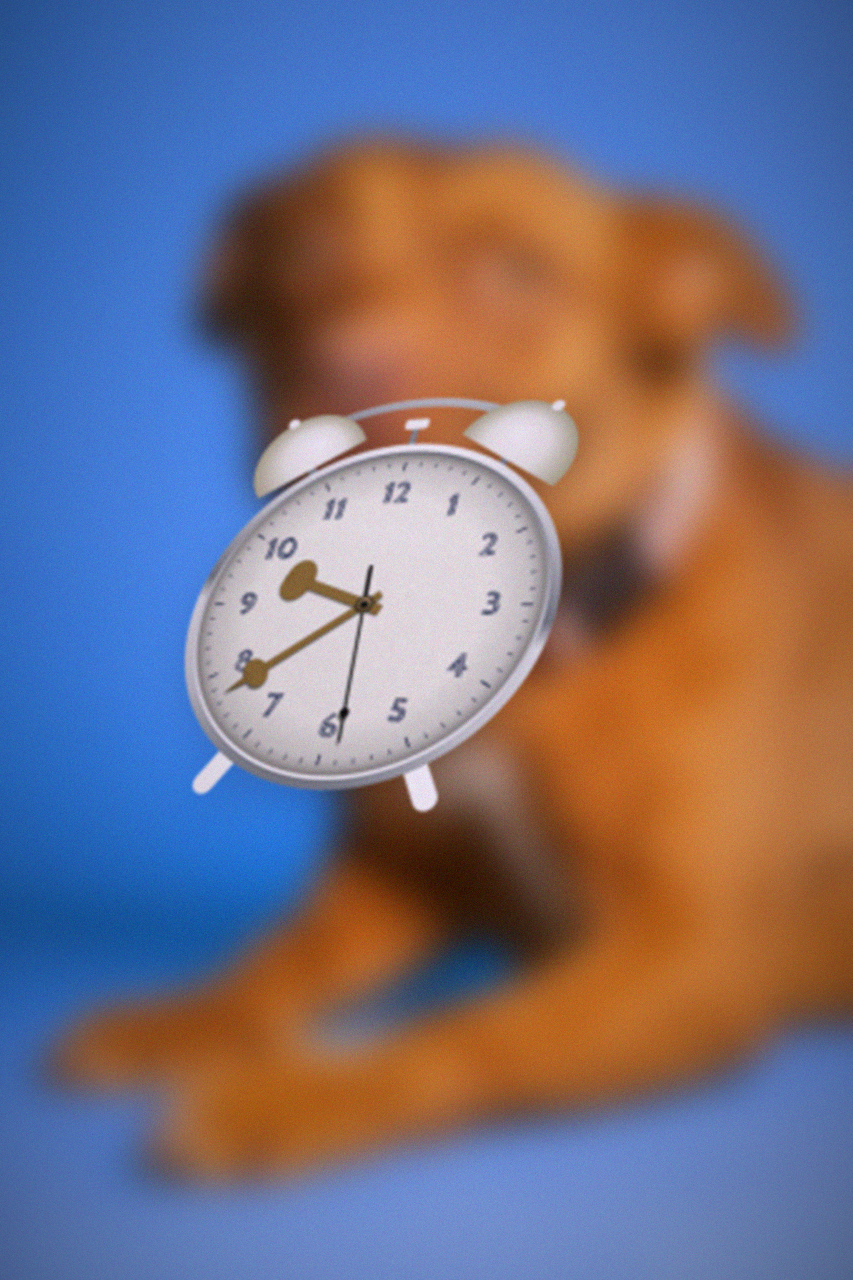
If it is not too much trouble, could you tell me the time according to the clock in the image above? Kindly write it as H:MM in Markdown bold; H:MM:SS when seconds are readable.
**9:38:29**
